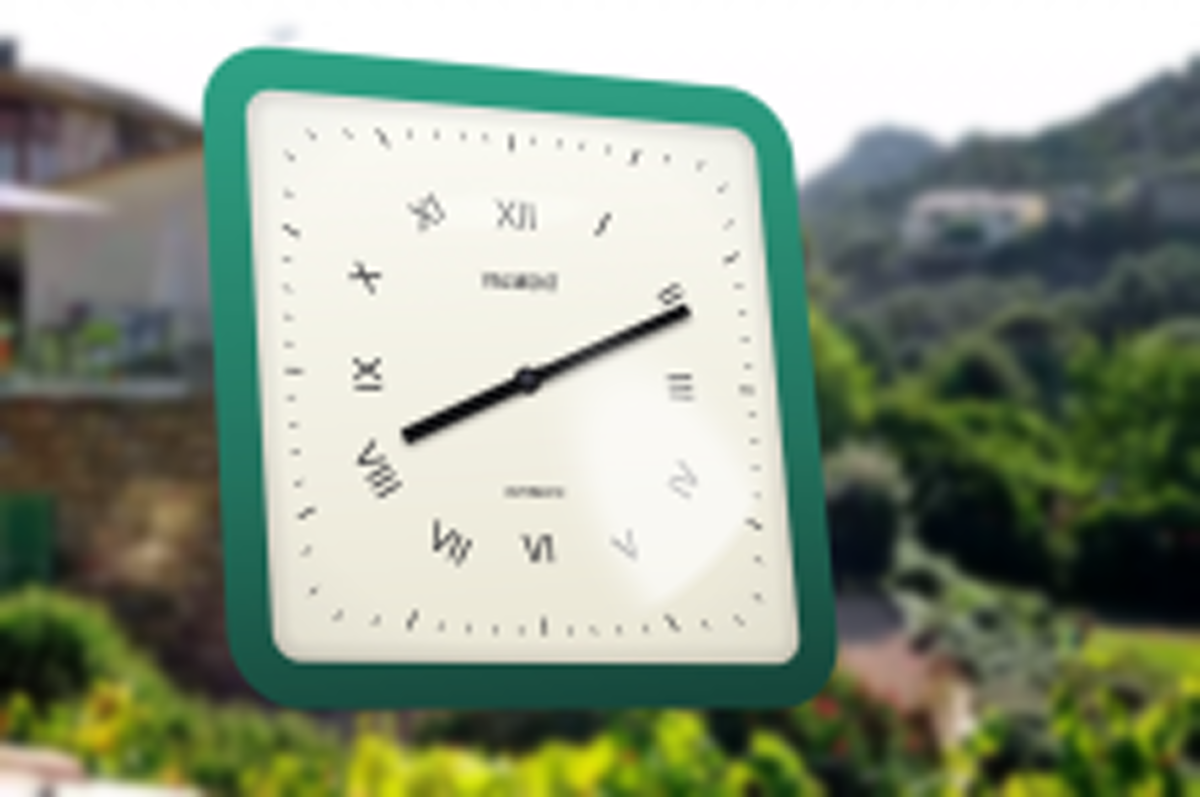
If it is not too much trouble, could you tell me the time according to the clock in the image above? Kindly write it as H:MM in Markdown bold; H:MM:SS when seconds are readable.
**8:11**
